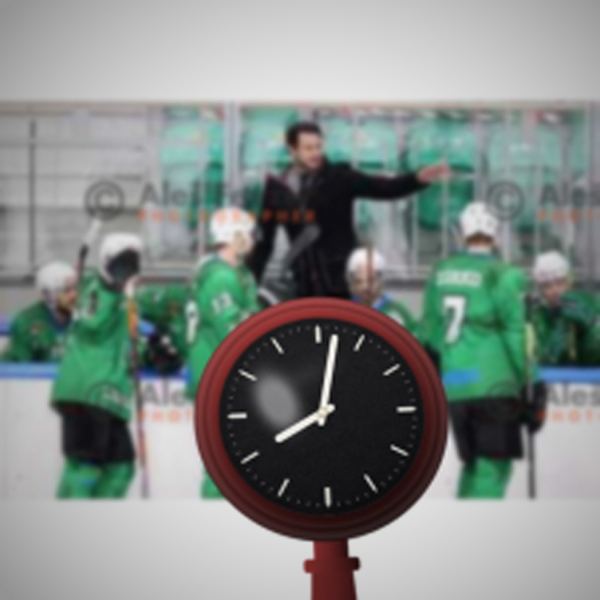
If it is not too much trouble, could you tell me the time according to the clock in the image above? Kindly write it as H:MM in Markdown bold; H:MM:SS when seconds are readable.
**8:02**
